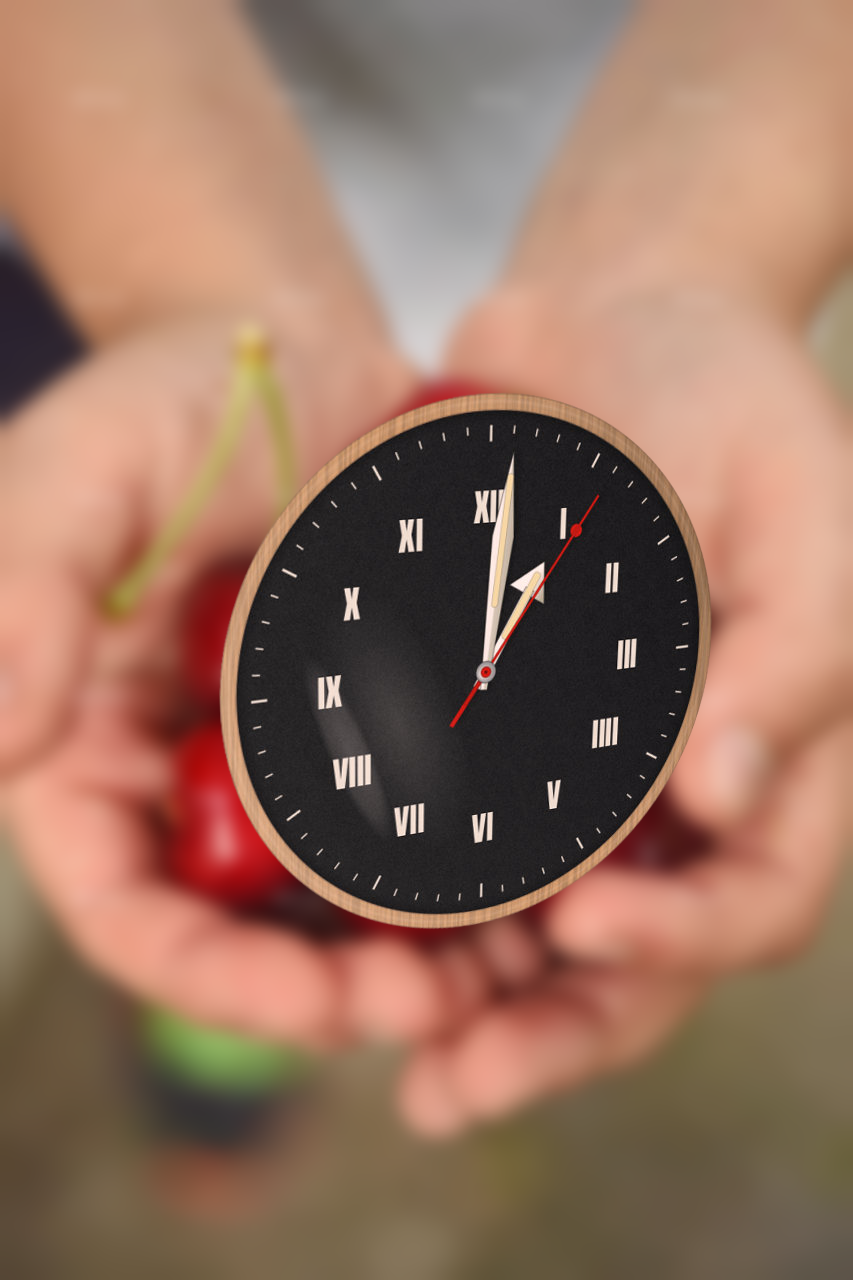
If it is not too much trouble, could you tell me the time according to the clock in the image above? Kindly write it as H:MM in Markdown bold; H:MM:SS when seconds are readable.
**1:01:06**
